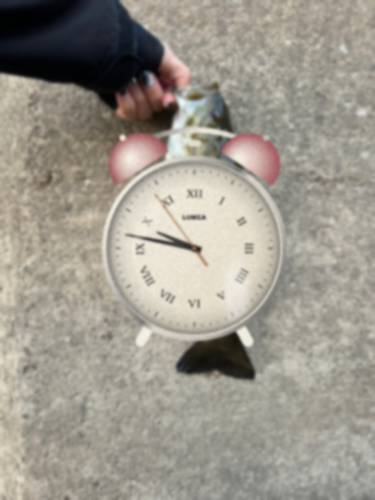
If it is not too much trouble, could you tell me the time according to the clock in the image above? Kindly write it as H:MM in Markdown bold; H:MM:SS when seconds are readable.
**9:46:54**
